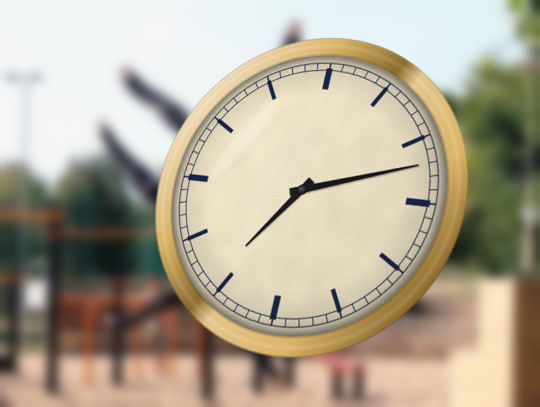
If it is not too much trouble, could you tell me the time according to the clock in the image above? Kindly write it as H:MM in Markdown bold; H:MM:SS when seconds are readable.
**7:12**
